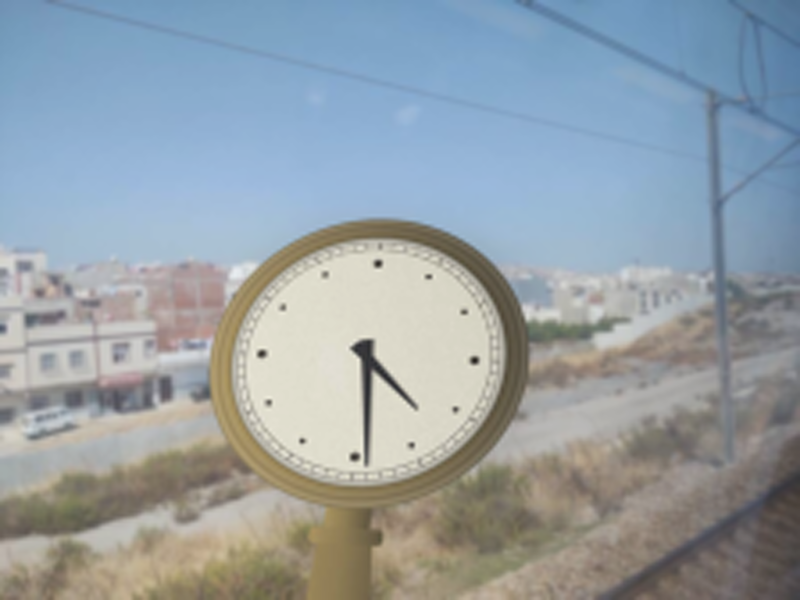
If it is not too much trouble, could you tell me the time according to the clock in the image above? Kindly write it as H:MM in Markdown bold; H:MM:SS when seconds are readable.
**4:29**
